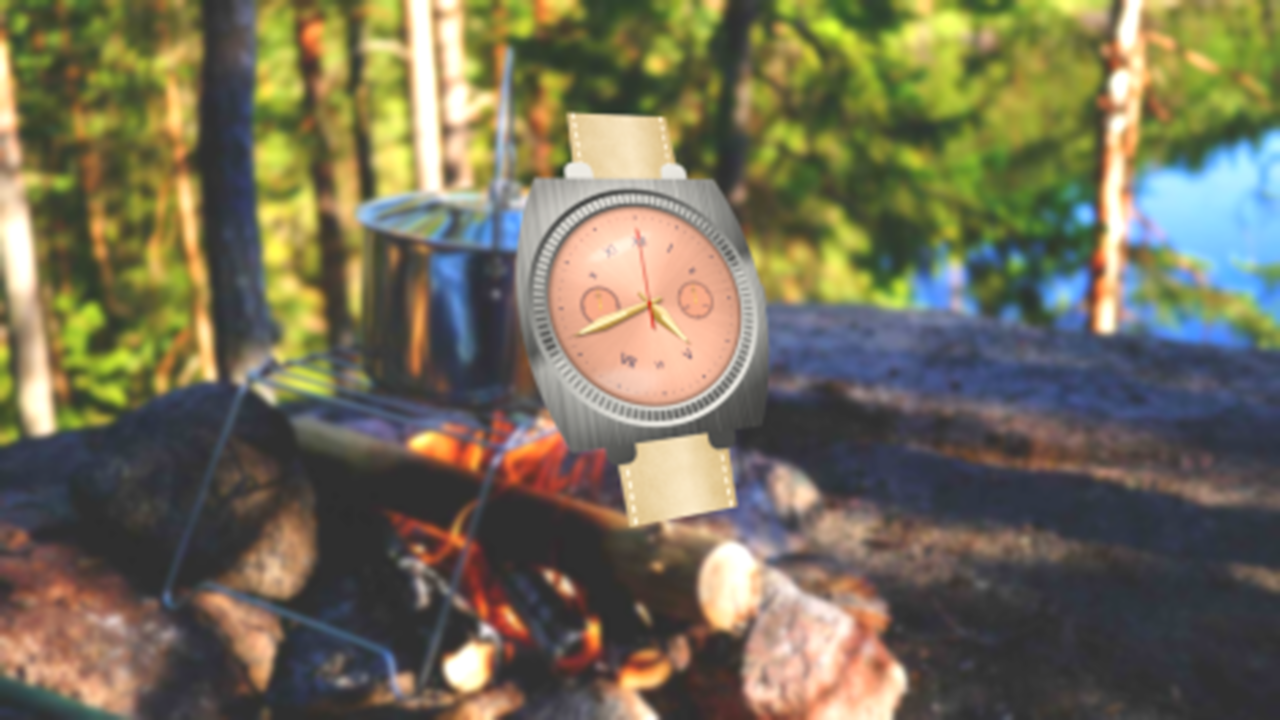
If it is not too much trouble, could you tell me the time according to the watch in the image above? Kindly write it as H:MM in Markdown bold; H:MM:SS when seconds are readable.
**4:42**
